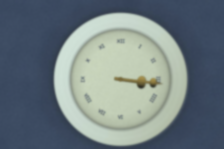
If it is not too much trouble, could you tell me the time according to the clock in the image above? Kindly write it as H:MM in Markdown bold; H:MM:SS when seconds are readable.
**3:16**
